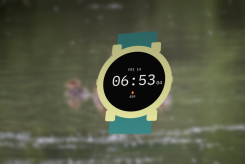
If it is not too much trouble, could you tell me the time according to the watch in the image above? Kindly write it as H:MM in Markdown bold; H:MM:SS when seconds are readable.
**6:53**
